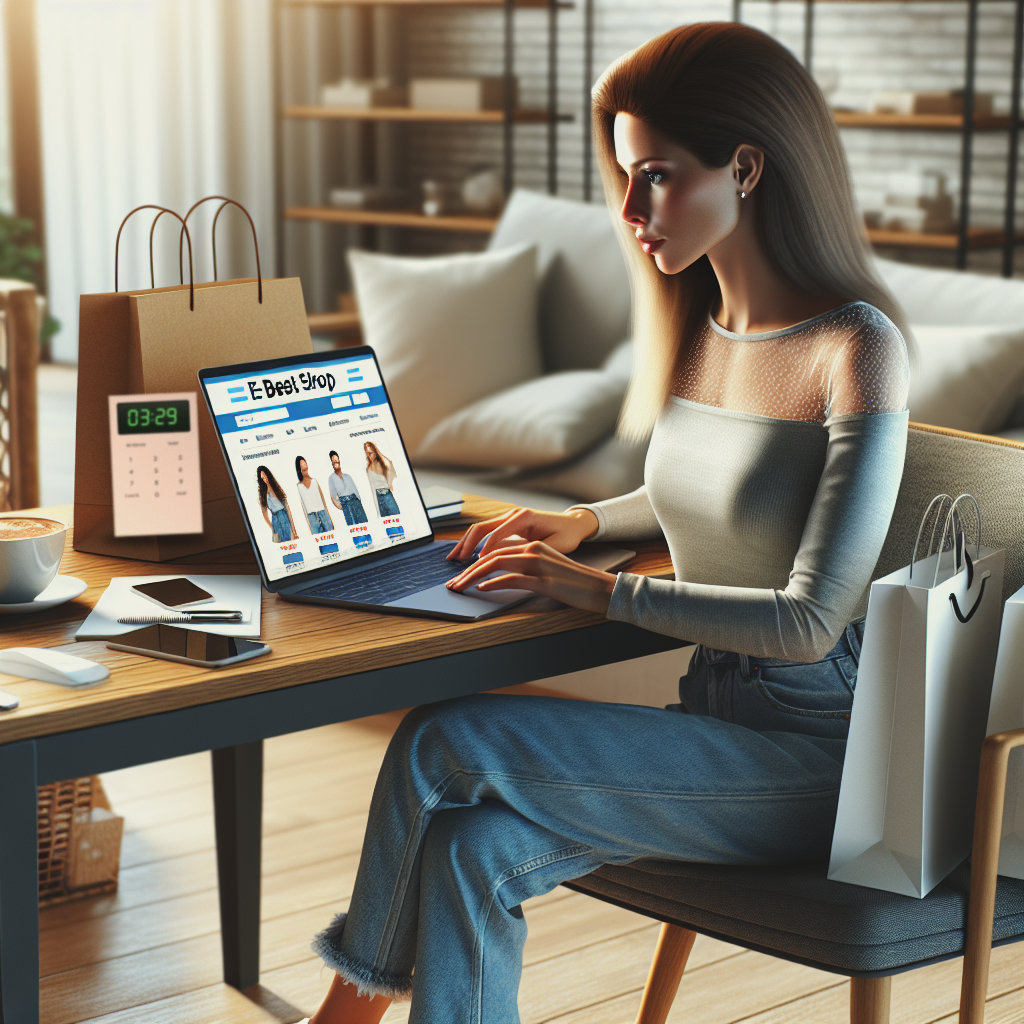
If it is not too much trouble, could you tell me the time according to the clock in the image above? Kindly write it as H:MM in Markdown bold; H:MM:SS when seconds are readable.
**3:29**
